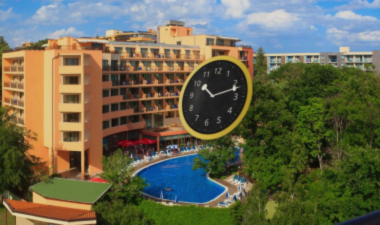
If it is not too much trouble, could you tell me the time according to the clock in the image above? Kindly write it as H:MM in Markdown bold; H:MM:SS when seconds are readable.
**10:12**
